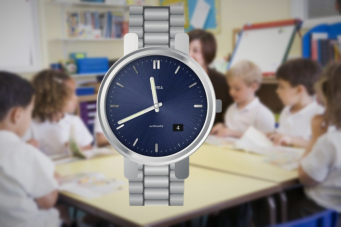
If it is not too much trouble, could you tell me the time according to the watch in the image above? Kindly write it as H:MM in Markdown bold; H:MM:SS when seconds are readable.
**11:41**
